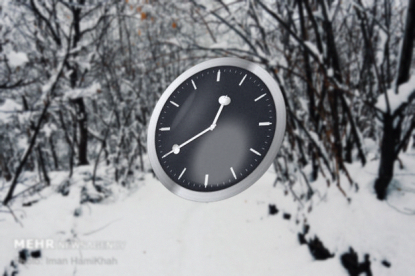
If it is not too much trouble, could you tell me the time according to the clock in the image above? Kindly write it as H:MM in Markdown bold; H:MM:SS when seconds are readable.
**12:40**
